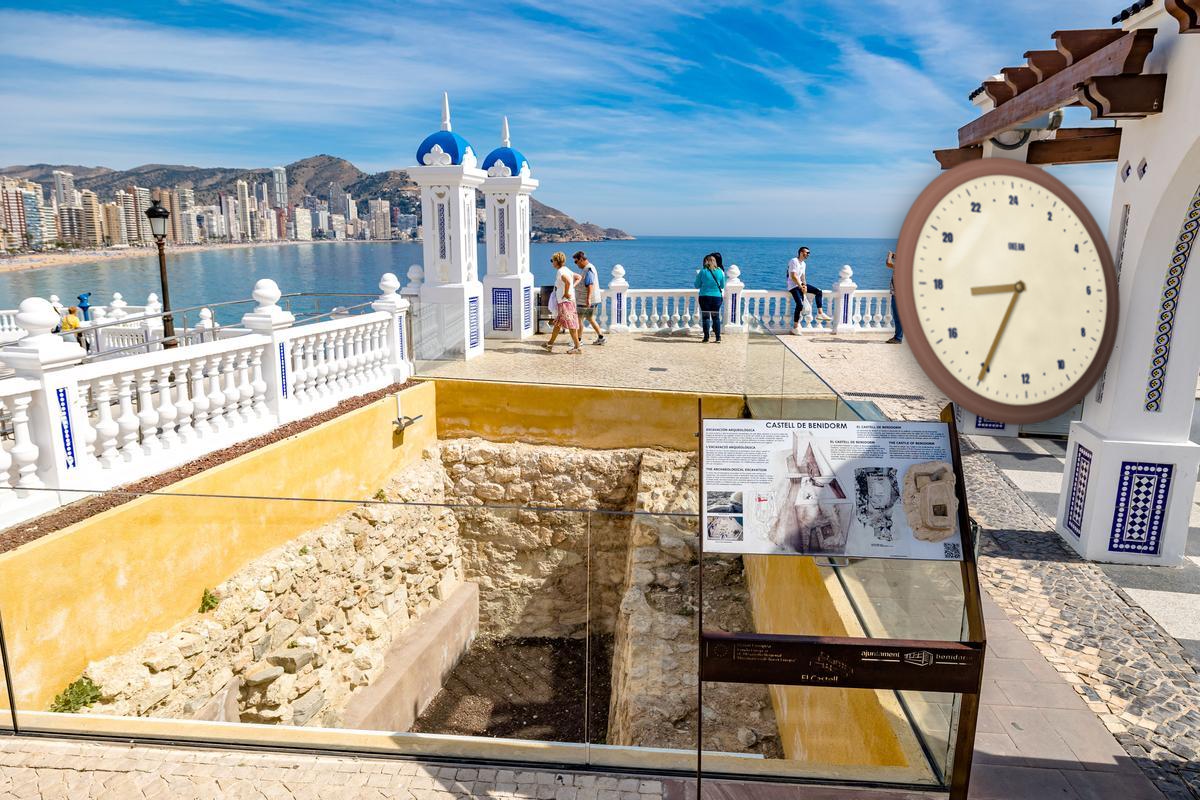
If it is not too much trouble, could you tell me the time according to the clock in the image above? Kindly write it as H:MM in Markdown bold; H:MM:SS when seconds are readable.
**17:35**
